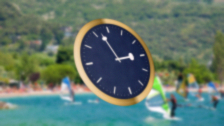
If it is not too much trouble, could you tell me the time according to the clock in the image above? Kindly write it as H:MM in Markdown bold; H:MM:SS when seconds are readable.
**2:57**
